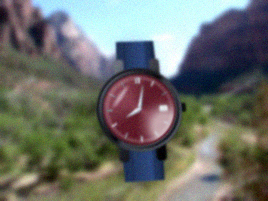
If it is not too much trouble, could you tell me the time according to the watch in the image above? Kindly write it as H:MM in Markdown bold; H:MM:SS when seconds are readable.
**8:02**
